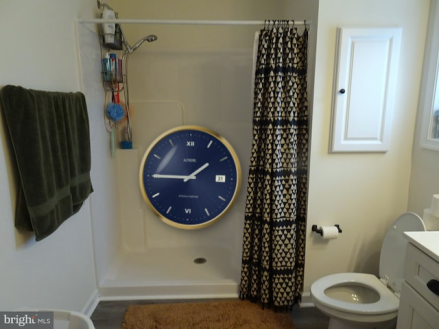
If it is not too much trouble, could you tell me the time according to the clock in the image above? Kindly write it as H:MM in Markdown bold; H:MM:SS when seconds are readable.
**1:45**
